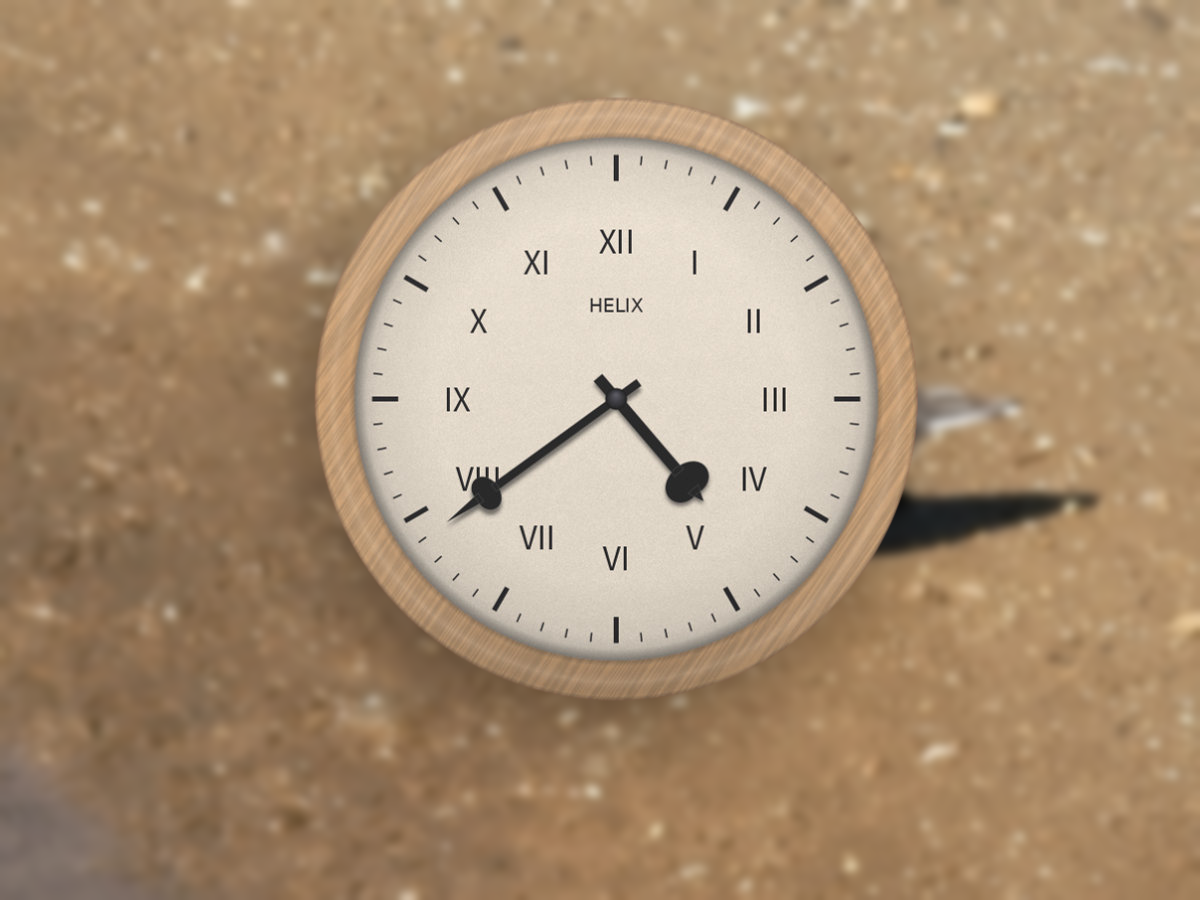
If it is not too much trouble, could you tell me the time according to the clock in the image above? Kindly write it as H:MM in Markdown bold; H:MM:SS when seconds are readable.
**4:39**
